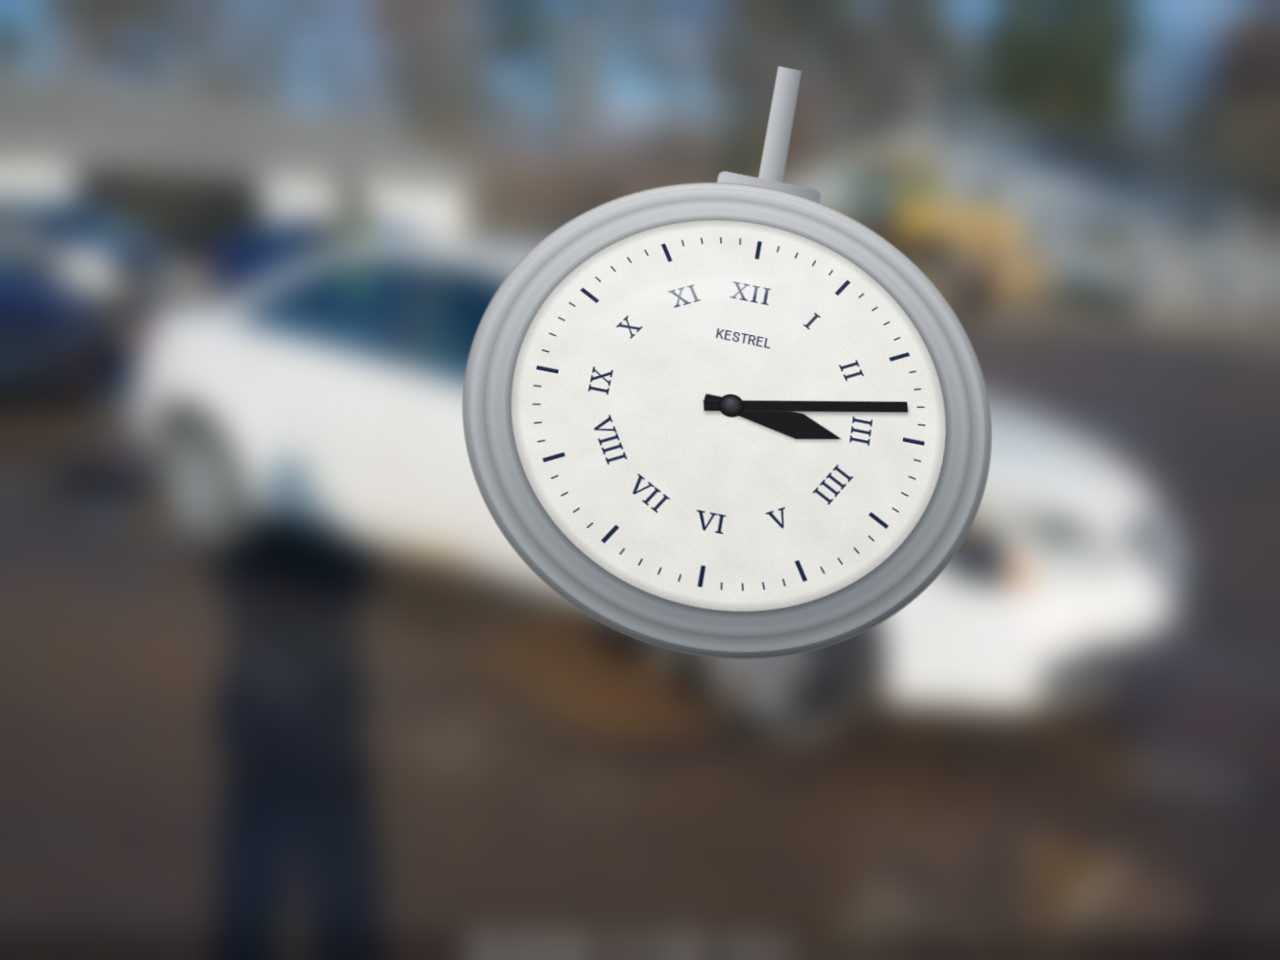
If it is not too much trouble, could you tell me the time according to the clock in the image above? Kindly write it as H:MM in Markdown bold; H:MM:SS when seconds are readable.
**3:13**
